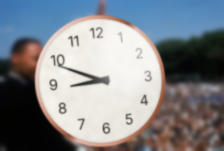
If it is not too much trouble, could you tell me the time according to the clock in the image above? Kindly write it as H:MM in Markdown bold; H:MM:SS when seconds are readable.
**8:49**
